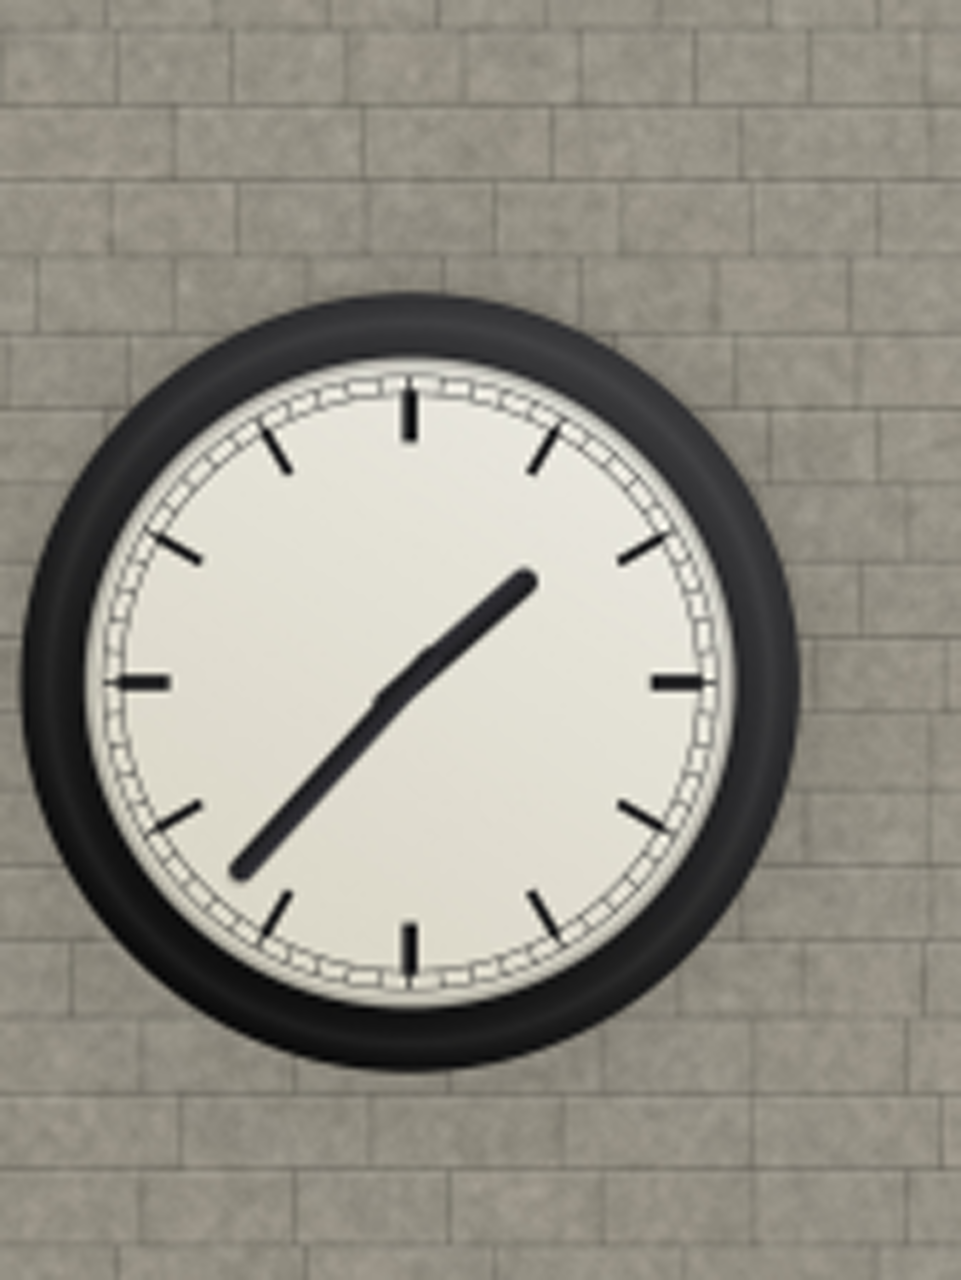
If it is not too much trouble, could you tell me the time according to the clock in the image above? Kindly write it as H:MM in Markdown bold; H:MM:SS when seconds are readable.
**1:37**
